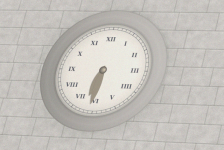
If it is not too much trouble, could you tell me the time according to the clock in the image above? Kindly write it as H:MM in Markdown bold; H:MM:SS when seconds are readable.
**6:31**
